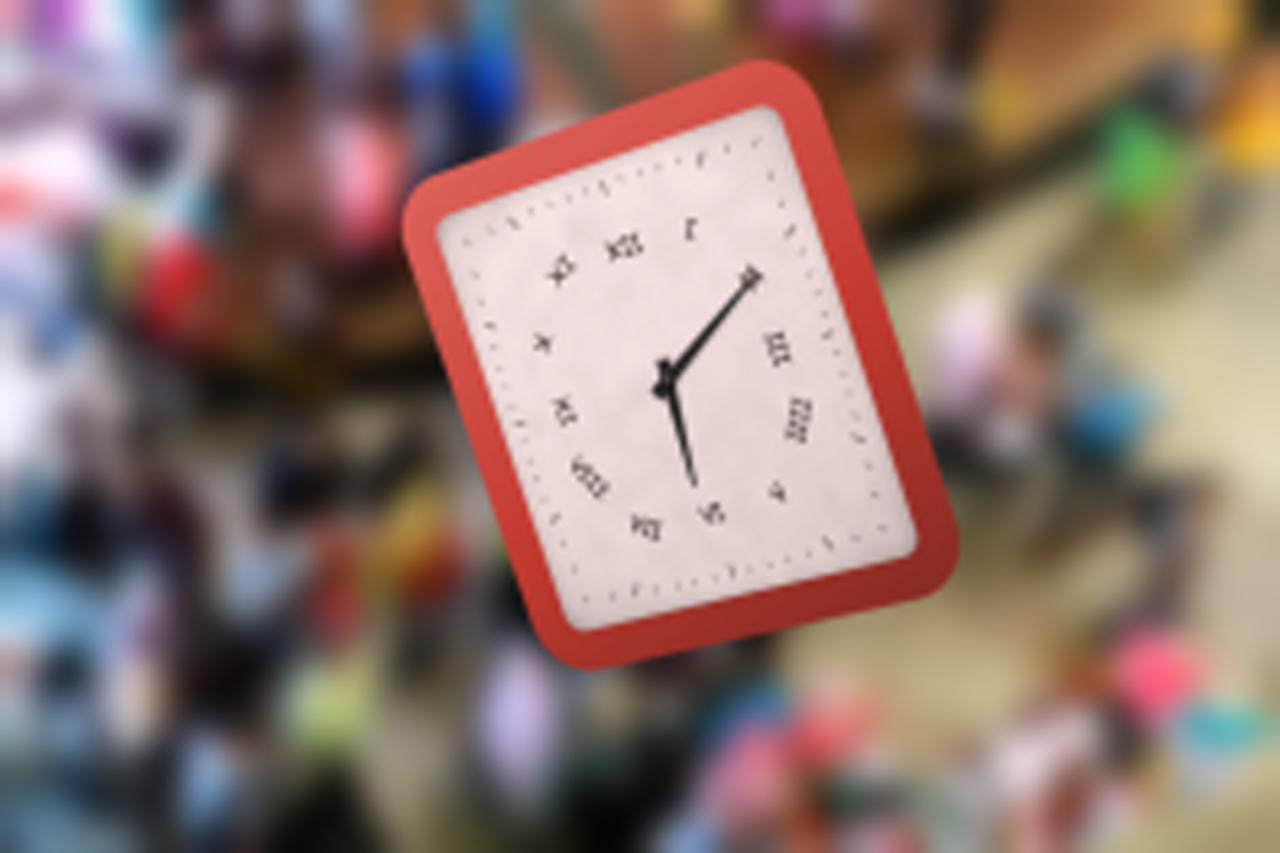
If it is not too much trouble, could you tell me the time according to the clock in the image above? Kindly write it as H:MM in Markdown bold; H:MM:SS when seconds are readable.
**6:10**
